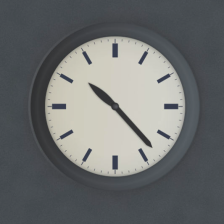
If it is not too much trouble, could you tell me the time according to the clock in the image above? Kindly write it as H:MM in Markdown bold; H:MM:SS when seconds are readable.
**10:23**
